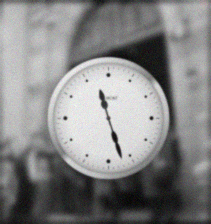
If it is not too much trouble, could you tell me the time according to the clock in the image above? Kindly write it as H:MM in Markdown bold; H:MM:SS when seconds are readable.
**11:27**
